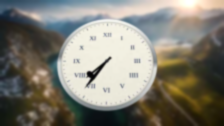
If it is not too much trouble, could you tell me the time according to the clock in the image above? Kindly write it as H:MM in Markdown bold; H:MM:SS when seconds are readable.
**7:36**
